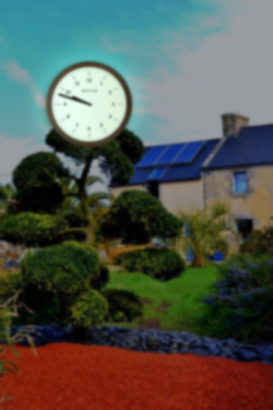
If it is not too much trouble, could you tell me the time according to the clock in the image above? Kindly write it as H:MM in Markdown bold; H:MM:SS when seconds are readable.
**9:48**
